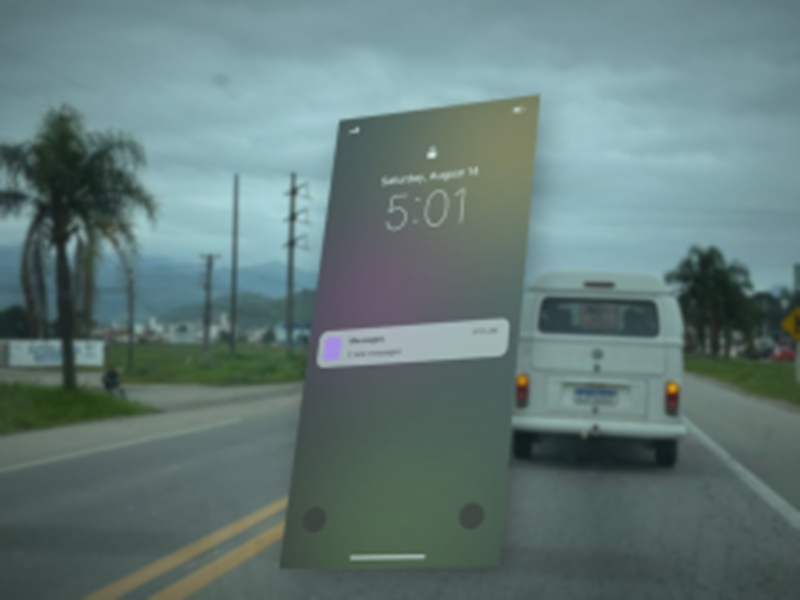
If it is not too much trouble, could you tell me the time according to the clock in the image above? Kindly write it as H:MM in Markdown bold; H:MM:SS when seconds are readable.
**5:01**
